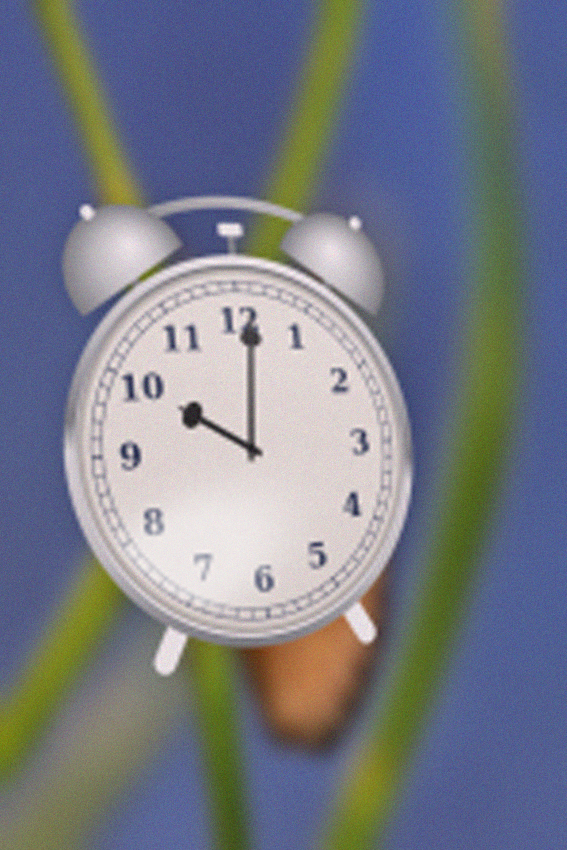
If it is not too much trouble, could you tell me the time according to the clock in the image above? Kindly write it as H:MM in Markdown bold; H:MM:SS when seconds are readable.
**10:01**
